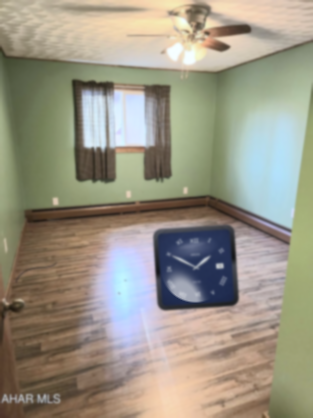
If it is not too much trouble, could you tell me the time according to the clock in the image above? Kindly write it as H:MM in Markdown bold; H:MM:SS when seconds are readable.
**1:50**
